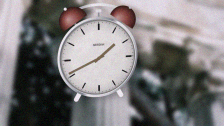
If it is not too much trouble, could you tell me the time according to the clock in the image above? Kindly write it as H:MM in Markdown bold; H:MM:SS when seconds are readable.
**1:41**
